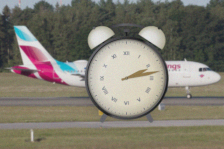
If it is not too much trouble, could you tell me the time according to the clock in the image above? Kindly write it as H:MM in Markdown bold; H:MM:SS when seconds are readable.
**2:13**
